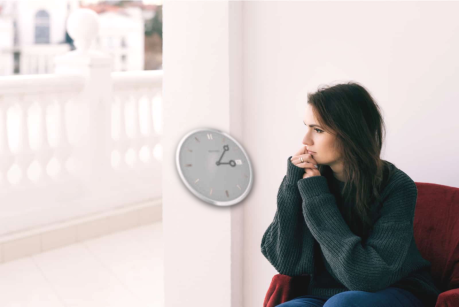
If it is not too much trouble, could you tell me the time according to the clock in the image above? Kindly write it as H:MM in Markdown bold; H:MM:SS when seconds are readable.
**3:07**
